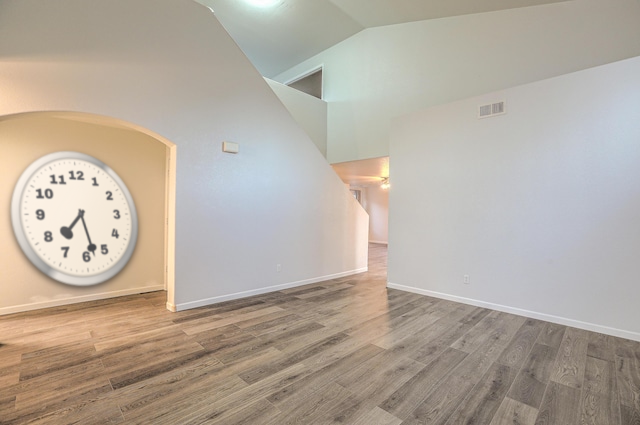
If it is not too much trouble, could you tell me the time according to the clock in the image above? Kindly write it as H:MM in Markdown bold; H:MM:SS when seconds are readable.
**7:28**
